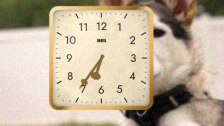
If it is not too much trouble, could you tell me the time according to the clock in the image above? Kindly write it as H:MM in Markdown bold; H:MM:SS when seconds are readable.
**6:36**
